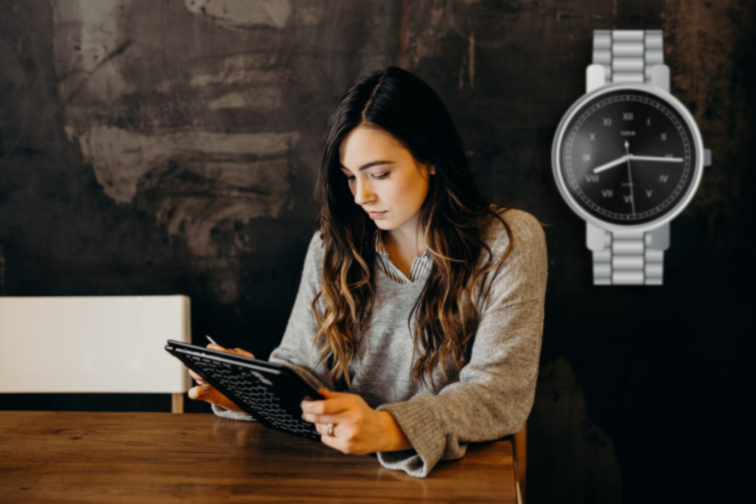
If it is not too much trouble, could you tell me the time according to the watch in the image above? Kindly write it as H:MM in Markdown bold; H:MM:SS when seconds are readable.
**8:15:29**
